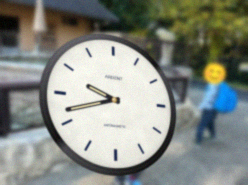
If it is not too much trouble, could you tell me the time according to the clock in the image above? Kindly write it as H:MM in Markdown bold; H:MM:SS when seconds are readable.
**9:42**
